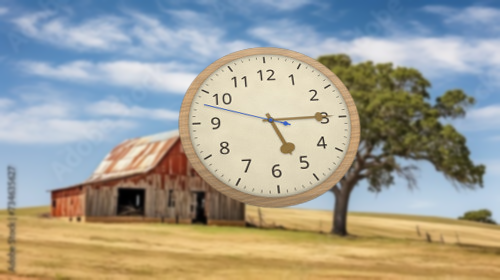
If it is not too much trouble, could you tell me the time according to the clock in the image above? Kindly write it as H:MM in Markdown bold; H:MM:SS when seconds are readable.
**5:14:48**
